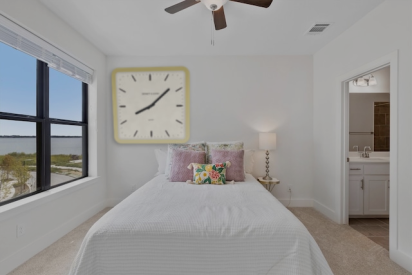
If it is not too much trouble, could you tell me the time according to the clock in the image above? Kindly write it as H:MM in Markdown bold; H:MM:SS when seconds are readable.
**8:08**
